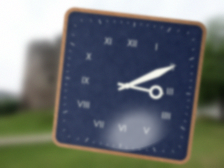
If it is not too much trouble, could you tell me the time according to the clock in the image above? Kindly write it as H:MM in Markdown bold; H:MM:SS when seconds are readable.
**3:10**
